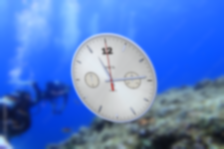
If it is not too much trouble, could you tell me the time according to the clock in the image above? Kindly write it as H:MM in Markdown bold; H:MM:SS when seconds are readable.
**11:14**
